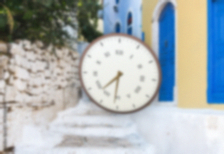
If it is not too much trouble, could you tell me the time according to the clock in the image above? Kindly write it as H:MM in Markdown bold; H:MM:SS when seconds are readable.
**7:31**
